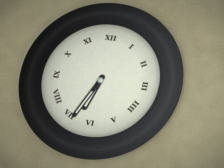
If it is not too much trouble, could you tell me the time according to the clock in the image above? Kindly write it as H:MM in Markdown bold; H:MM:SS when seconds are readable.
**6:34**
